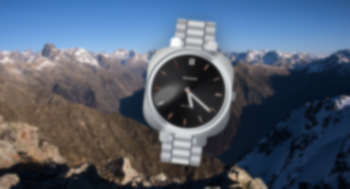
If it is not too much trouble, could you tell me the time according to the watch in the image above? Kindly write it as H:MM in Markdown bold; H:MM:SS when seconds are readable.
**5:21**
